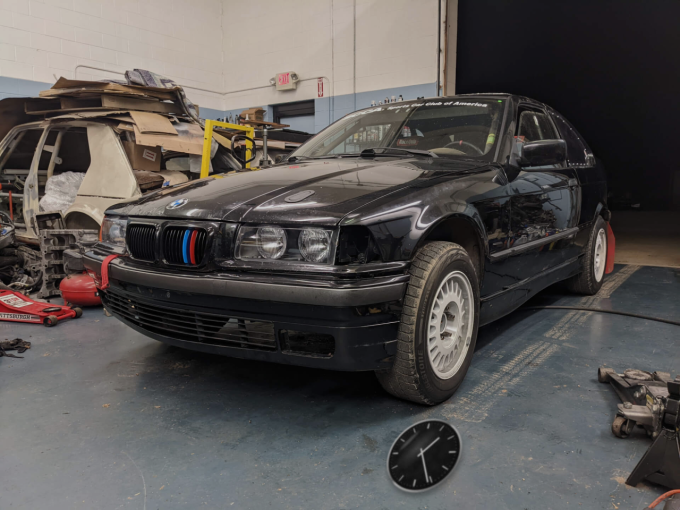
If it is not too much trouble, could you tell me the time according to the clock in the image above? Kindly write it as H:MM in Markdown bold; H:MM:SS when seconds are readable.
**1:26**
